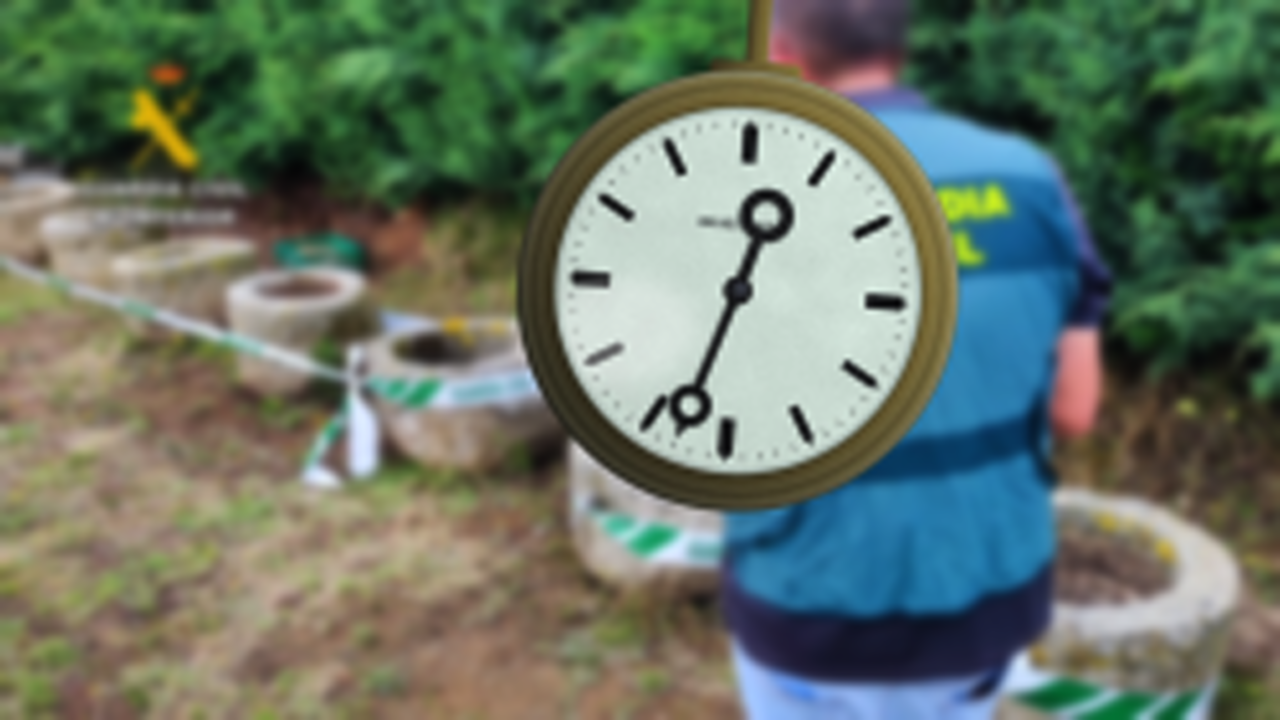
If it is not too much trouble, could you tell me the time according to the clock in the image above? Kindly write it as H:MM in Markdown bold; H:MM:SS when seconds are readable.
**12:33**
